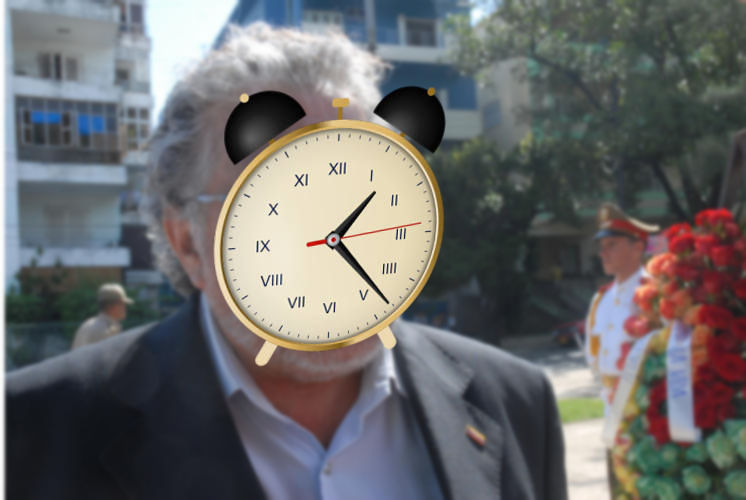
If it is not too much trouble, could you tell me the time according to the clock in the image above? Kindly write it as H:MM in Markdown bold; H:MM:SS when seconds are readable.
**1:23:14**
